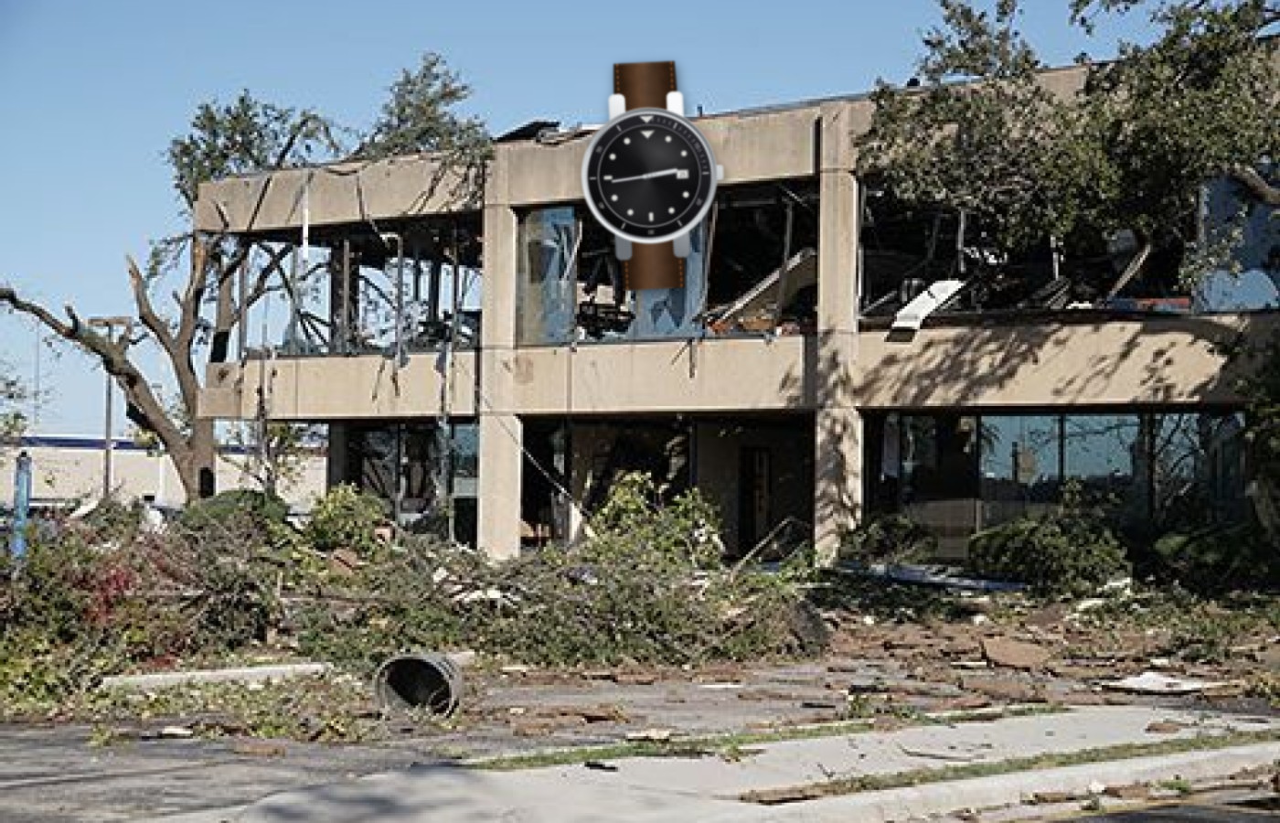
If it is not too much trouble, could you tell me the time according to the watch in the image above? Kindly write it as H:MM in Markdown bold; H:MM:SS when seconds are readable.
**2:44**
